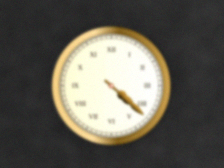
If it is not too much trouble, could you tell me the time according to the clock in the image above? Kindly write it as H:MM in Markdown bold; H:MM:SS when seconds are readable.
**4:22**
